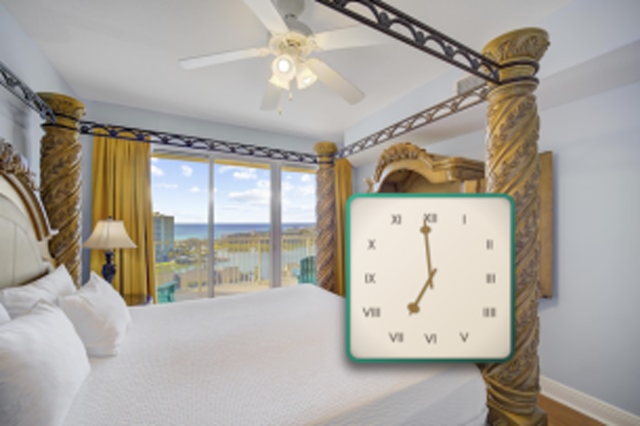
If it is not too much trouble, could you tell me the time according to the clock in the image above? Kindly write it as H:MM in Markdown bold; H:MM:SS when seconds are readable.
**6:59**
